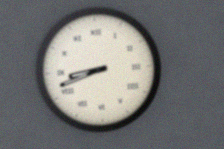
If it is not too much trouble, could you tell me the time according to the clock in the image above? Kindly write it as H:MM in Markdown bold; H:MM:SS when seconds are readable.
**8:42**
